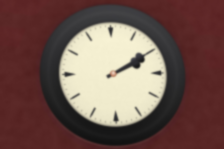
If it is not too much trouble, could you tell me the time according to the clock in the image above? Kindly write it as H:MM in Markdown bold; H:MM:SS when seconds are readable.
**2:10**
